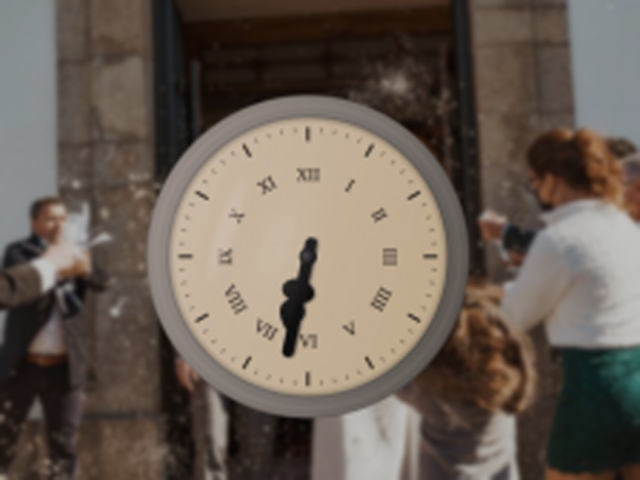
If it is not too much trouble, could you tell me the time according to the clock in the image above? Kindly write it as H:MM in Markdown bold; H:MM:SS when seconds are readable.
**6:32**
